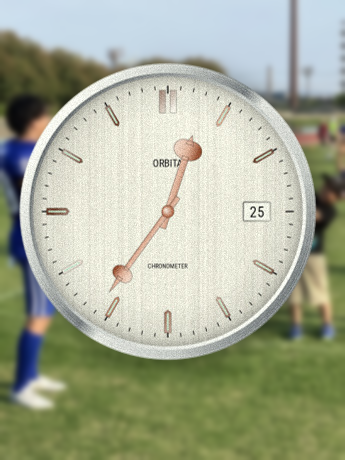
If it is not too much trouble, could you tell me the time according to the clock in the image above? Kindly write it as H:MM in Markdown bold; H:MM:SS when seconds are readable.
**12:36**
